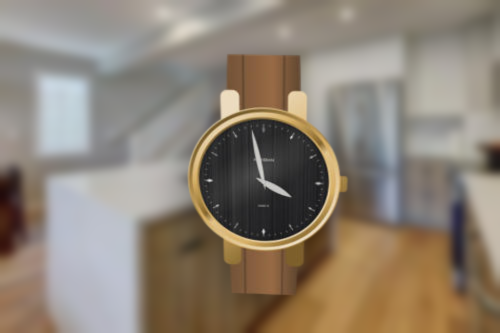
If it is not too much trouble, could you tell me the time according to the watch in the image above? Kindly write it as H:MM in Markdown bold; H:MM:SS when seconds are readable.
**3:58**
